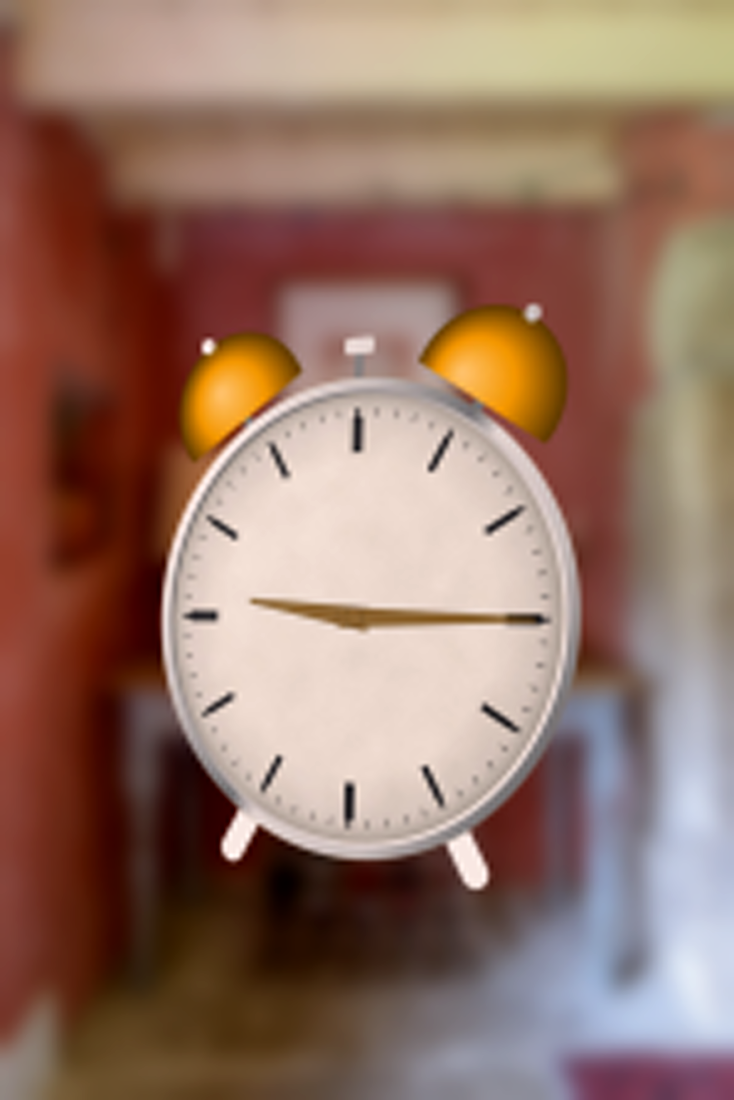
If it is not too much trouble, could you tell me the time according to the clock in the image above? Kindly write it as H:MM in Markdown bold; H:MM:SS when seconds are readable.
**9:15**
